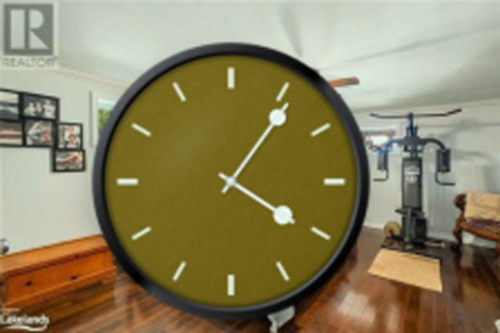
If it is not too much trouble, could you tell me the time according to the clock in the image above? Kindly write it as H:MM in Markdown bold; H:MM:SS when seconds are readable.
**4:06**
